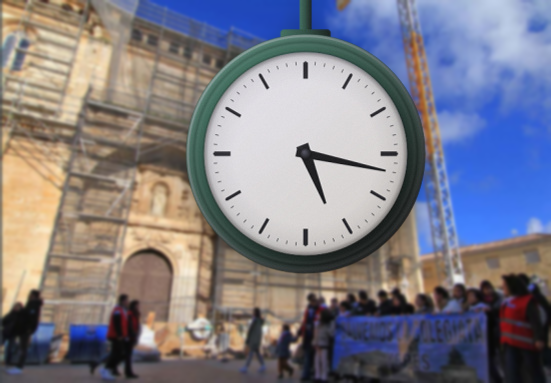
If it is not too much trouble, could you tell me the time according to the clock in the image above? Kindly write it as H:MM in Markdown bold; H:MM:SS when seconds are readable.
**5:17**
